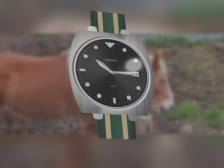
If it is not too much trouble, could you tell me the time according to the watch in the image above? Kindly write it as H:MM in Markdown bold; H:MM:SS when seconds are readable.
**10:15**
